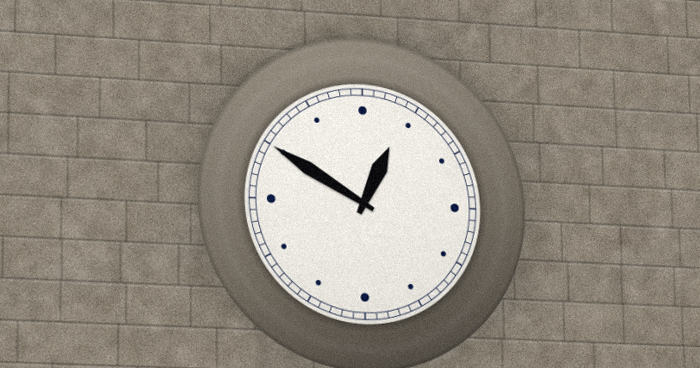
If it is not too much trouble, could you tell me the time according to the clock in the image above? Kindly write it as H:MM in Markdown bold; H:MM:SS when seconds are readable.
**12:50**
